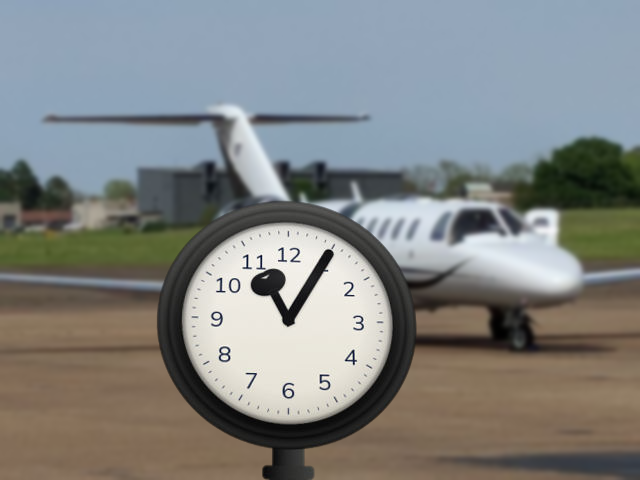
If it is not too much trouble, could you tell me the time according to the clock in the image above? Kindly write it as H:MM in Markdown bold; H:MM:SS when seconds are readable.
**11:05**
